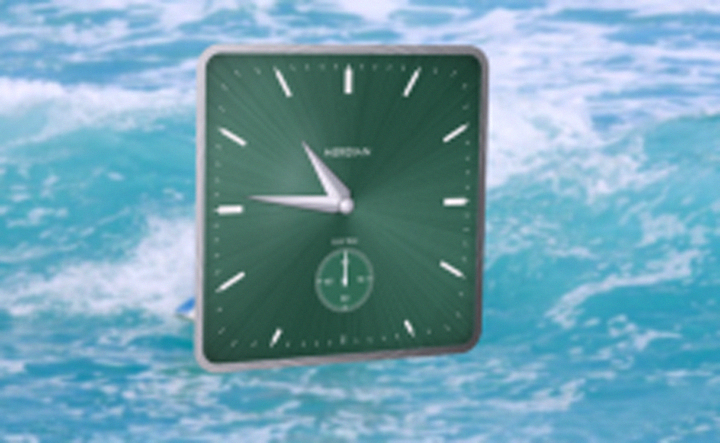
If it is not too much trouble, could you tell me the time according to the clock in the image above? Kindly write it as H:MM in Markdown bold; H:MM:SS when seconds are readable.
**10:46**
